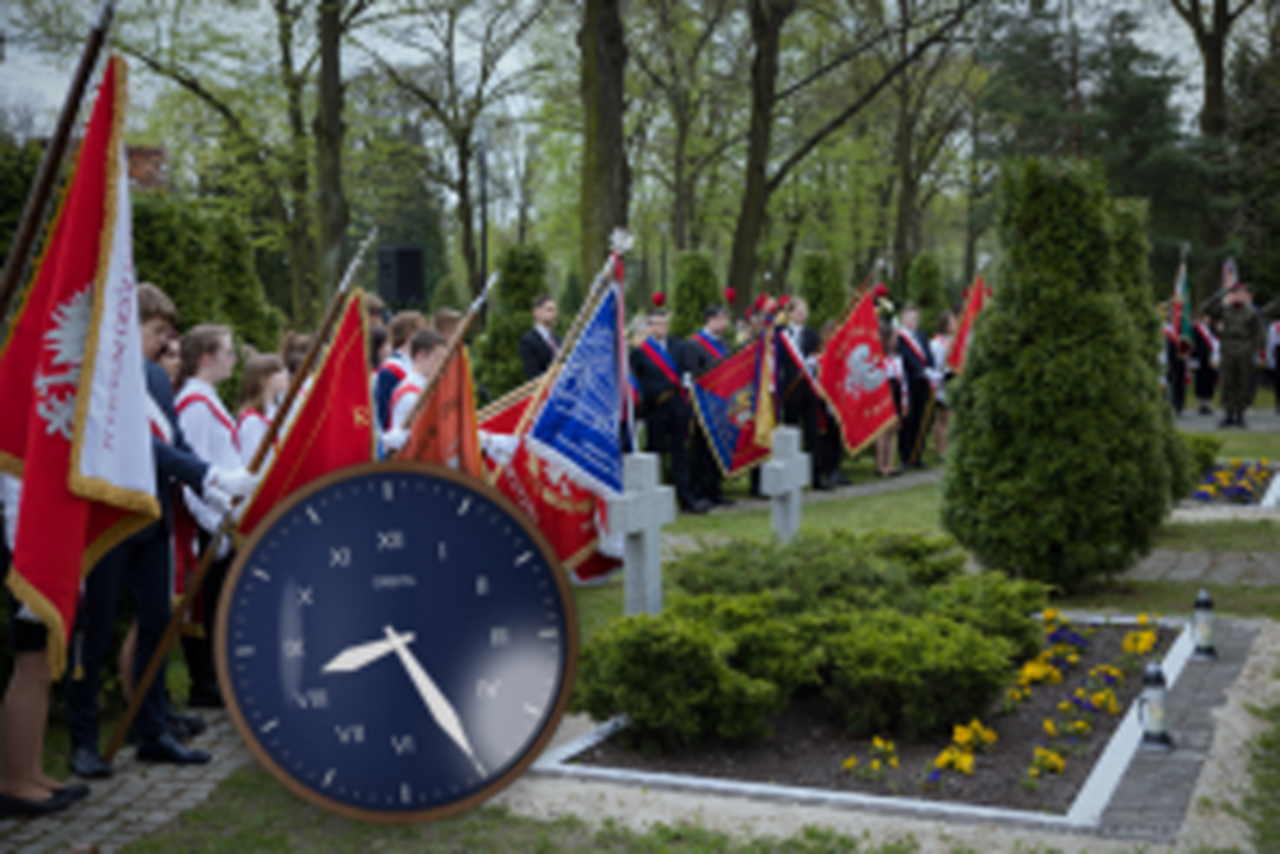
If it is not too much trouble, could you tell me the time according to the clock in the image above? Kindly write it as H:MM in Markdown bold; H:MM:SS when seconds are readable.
**8:25**
